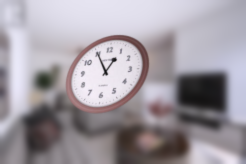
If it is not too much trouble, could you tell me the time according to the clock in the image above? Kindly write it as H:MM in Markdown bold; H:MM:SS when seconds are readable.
**12:55**
